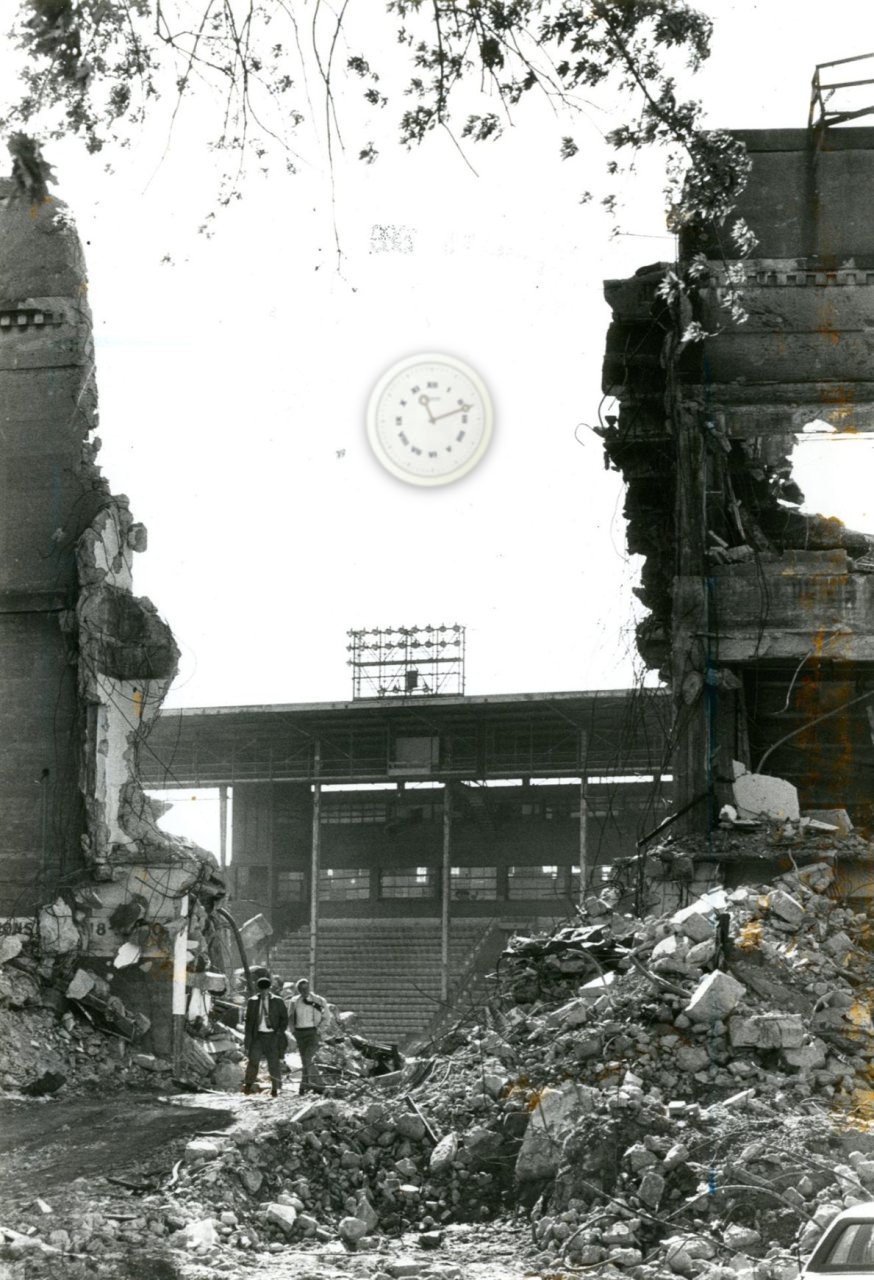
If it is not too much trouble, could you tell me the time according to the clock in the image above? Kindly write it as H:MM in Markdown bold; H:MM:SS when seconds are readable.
**11:12**
